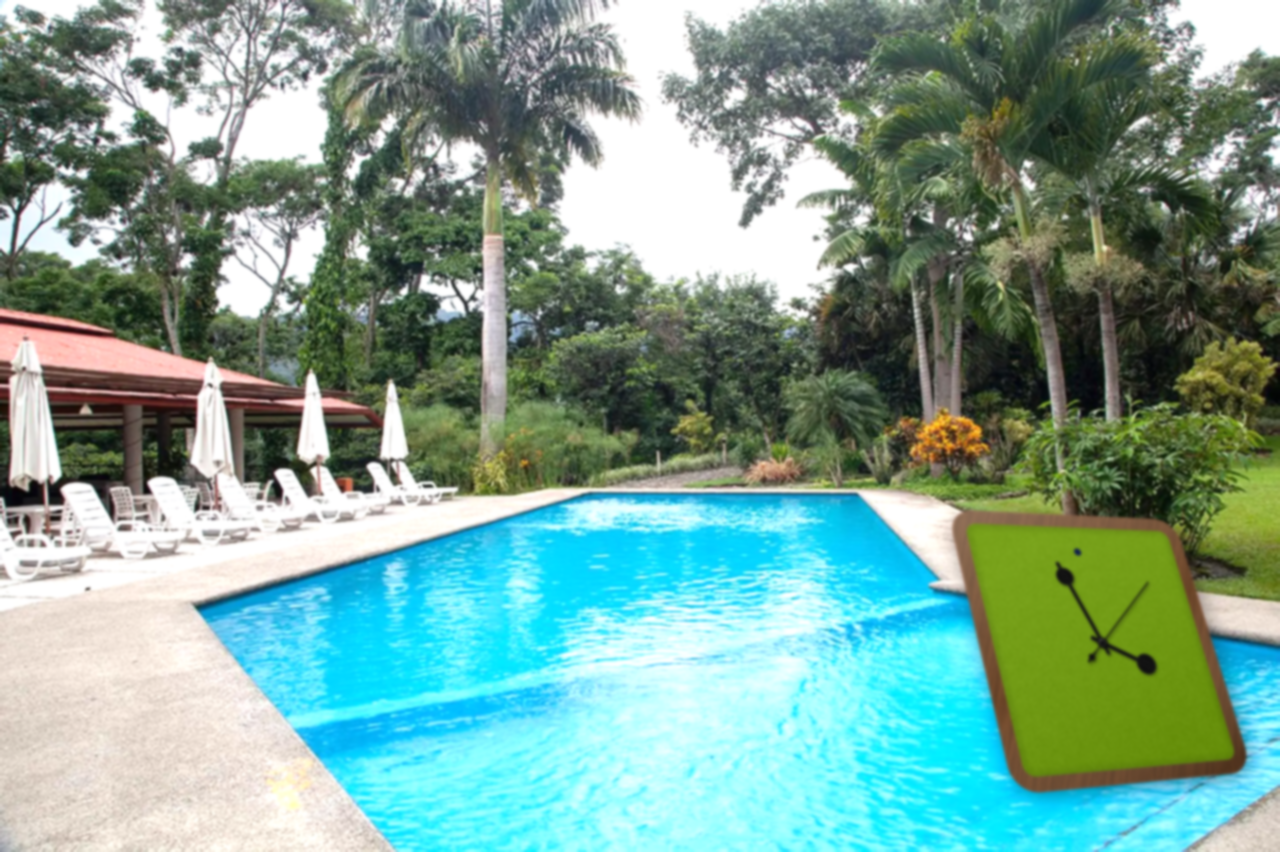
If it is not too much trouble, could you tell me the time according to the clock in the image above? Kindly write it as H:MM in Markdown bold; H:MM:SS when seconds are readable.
**3:57:08**
